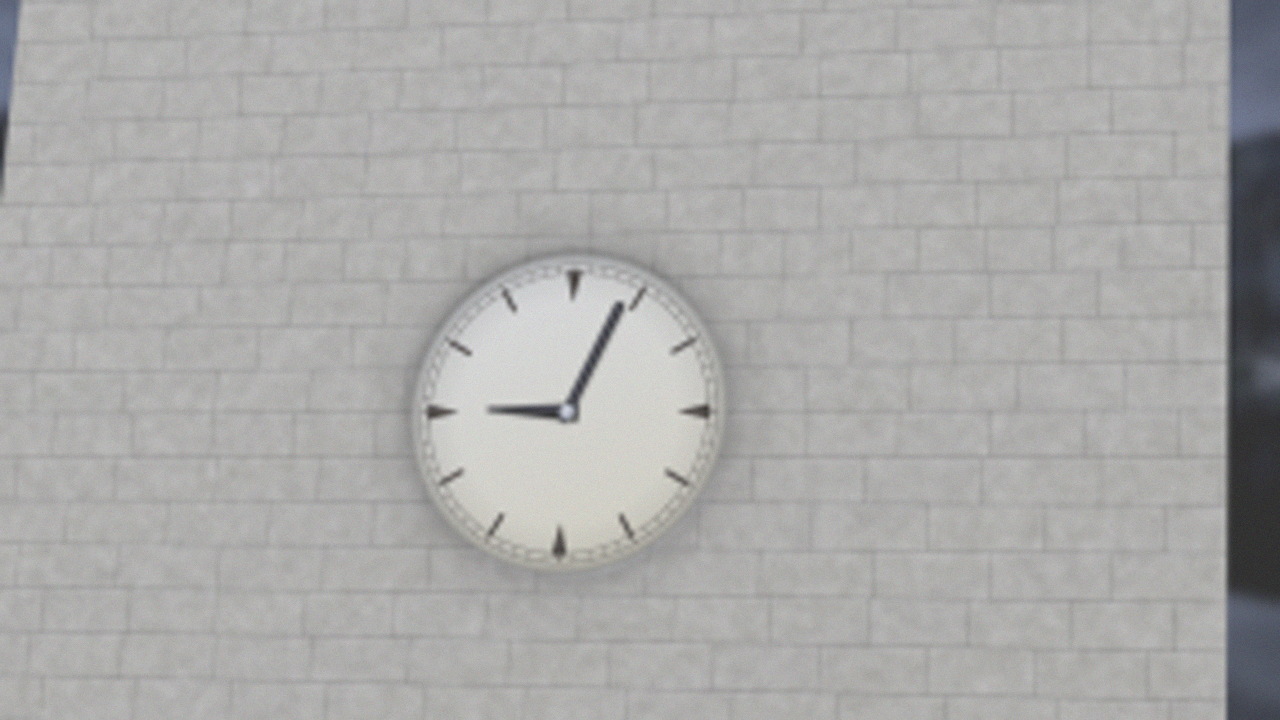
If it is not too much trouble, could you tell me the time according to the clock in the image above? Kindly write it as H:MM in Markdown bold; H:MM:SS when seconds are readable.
**9:04**
